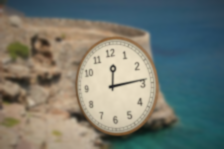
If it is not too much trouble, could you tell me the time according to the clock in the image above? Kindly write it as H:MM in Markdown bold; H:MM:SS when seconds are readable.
**12:14**
